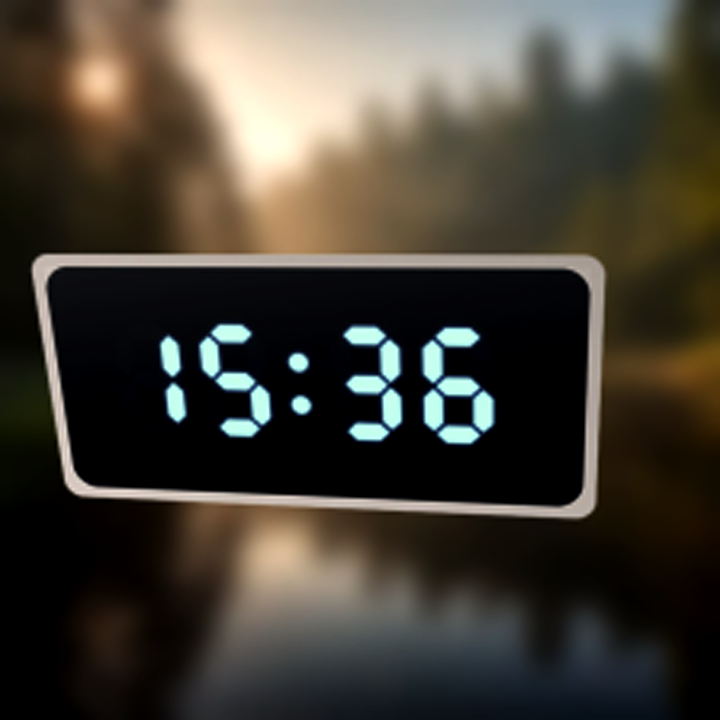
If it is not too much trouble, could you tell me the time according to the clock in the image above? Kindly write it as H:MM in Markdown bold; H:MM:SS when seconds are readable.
**15:36**
